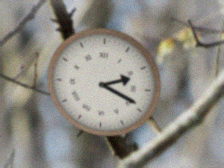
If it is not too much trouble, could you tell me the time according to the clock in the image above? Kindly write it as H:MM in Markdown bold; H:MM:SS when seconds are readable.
**2:19**
